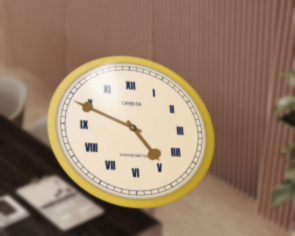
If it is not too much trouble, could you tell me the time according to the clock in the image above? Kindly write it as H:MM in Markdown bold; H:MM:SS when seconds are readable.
**4:49**
